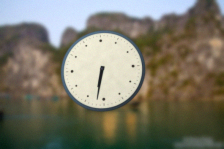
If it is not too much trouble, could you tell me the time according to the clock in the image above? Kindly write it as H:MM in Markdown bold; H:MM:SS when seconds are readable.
**6:32**
